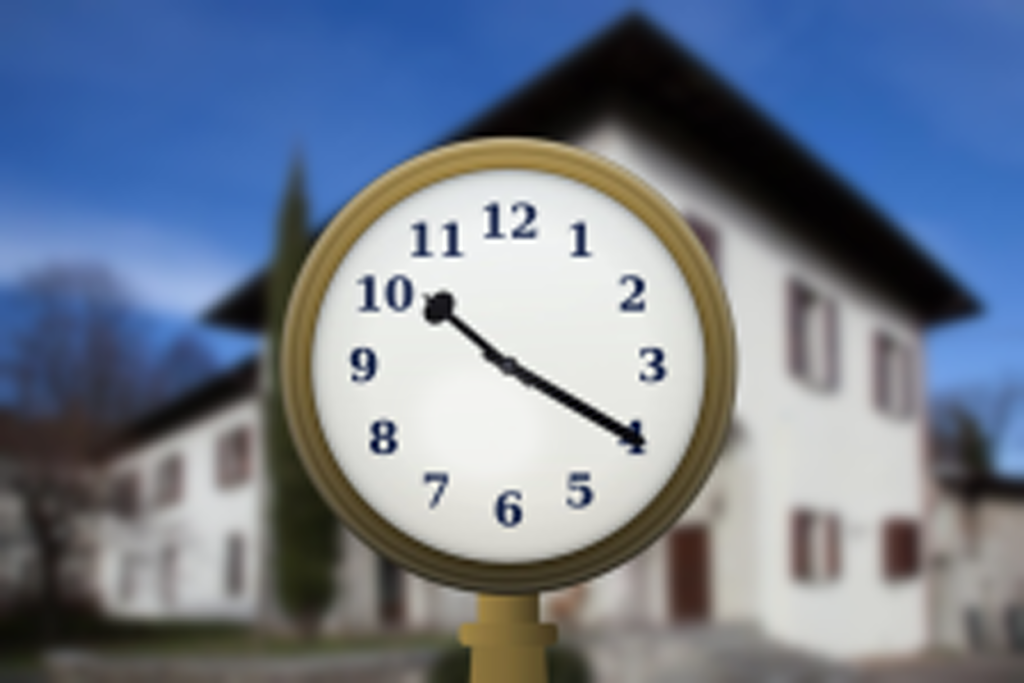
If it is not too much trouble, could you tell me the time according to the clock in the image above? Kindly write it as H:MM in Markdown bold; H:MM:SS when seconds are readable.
**10:20**
